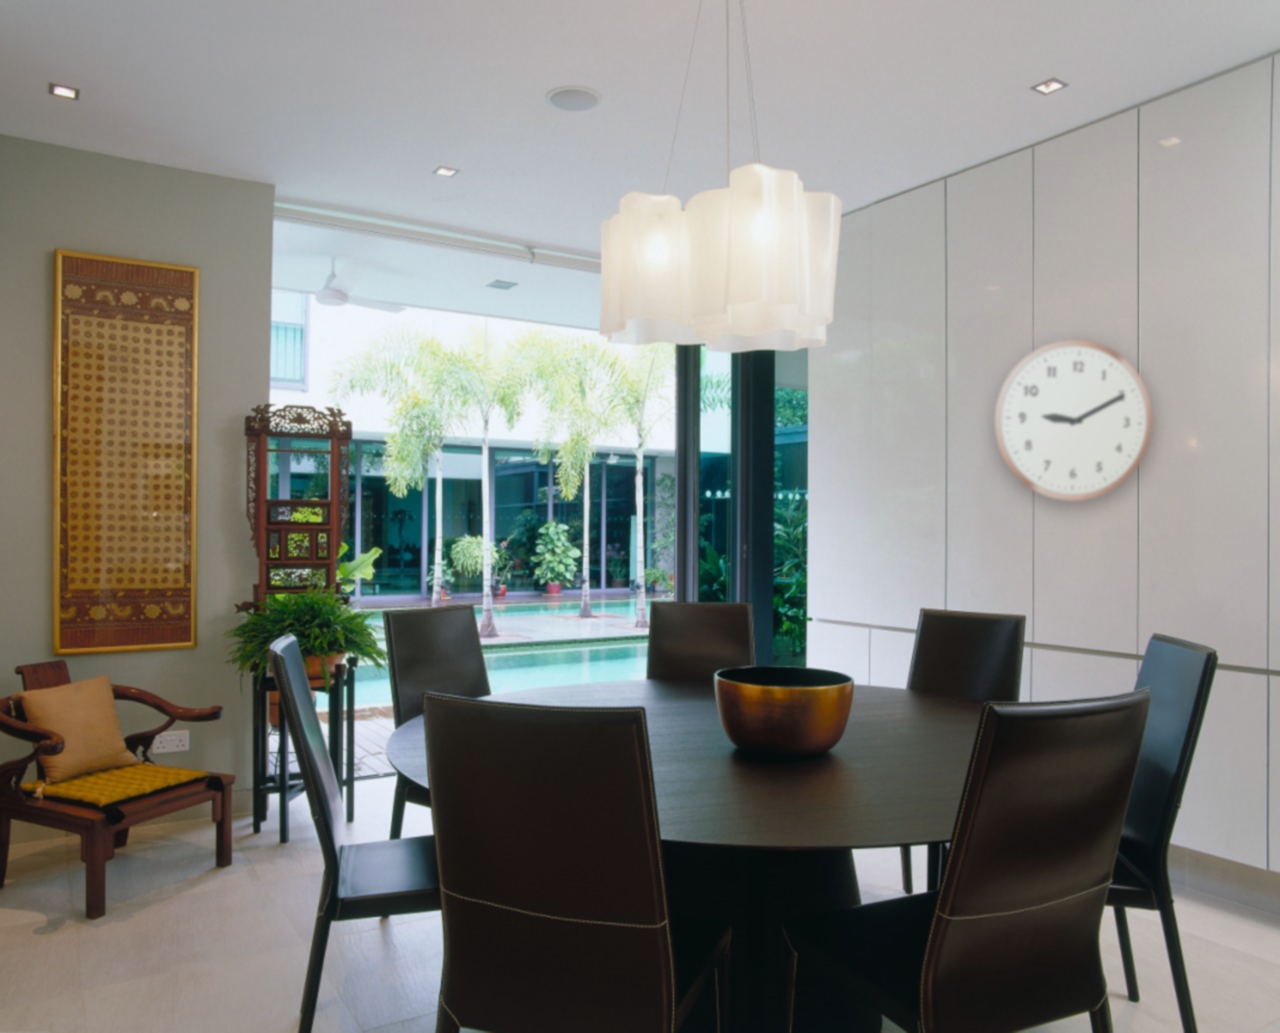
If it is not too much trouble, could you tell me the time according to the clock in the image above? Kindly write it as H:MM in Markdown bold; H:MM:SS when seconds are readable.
**9:10**
